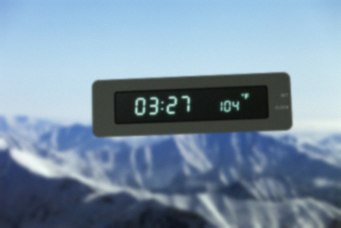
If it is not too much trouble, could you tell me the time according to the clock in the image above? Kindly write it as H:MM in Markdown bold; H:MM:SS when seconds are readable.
**3:27**
